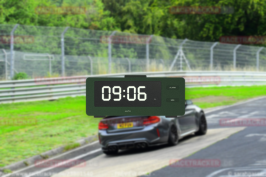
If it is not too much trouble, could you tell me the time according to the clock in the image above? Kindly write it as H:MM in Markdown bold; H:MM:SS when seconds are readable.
**9:06**
